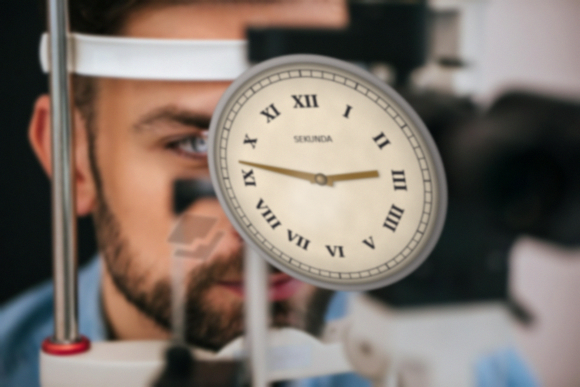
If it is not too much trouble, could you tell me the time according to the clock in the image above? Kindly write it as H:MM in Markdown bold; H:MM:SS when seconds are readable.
**2:47**
